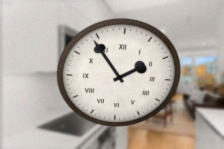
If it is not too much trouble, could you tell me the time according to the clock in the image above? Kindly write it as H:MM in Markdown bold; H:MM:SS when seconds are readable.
**1:54**
